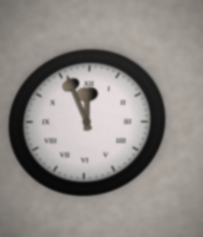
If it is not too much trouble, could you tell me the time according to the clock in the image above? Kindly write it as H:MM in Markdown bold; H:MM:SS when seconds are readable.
**11:56**
